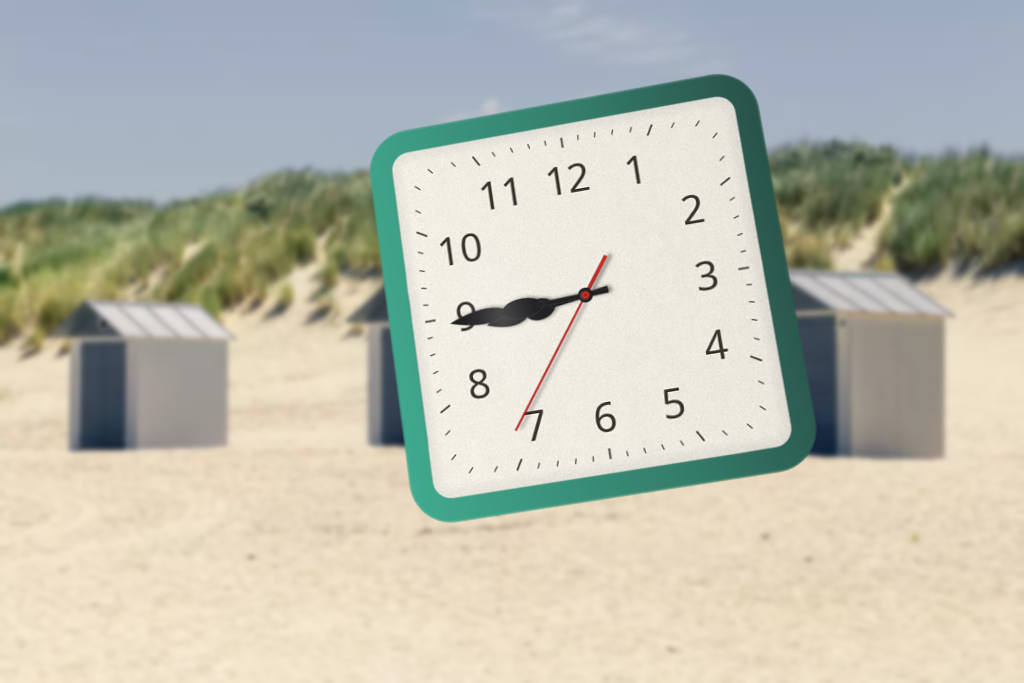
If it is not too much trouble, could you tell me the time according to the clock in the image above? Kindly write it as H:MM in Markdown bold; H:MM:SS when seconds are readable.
**8:44:36**
